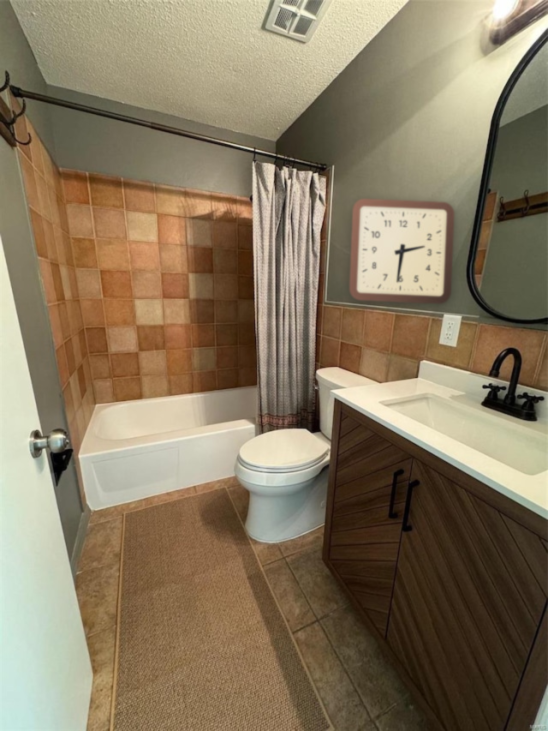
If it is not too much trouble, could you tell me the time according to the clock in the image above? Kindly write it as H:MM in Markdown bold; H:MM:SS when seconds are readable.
**2:31**
